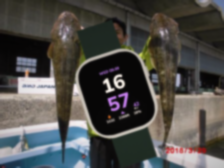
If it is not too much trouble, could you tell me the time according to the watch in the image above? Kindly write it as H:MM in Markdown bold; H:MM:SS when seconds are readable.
**16:57**
